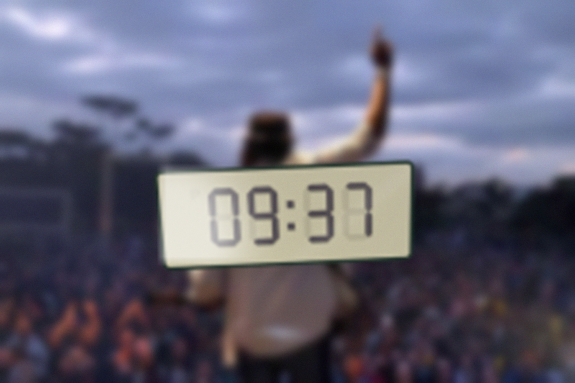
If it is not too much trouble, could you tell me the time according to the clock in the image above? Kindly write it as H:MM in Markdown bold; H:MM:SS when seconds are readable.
**9:37**
